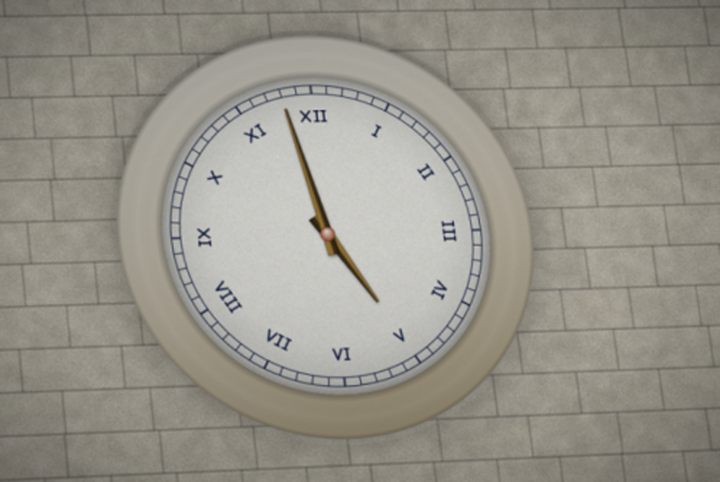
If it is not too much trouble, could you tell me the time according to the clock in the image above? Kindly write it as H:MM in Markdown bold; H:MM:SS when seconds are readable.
**4:58**
